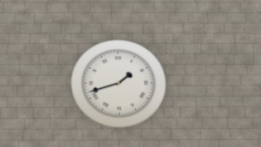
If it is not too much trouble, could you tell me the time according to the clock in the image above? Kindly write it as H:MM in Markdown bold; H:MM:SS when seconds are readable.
**1:42**
